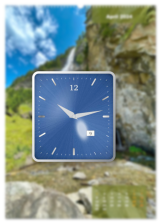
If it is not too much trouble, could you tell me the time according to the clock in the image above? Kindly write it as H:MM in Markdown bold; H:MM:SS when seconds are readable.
**10:13**
